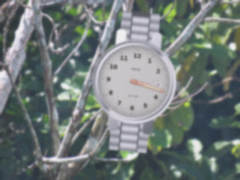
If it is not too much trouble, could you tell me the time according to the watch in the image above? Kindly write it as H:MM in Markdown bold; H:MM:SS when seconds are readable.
**3:17**
